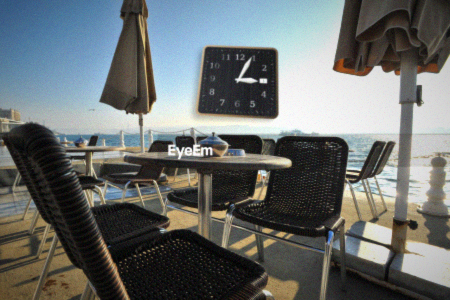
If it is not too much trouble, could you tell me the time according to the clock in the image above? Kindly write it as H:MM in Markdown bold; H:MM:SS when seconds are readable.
**3:04**
